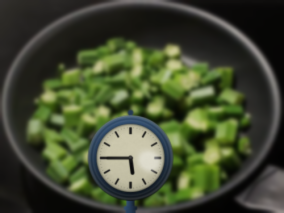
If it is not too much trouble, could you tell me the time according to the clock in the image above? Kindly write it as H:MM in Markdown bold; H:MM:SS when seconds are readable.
**5:45**
